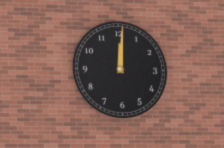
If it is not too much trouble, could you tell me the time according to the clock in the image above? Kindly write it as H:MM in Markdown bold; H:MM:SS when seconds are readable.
**12:01**
